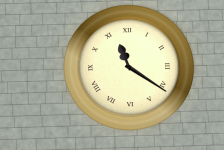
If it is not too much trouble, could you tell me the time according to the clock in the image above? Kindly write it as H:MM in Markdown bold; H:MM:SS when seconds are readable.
**11:21**
